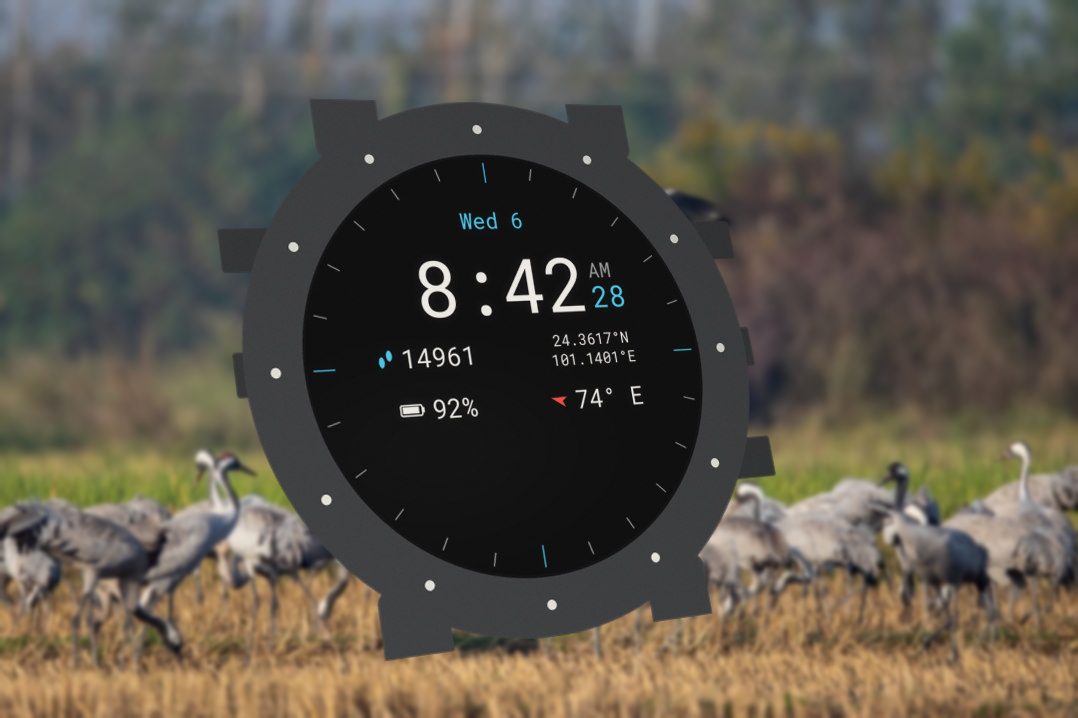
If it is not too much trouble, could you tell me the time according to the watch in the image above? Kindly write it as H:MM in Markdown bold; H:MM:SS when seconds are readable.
**8:42:28**
